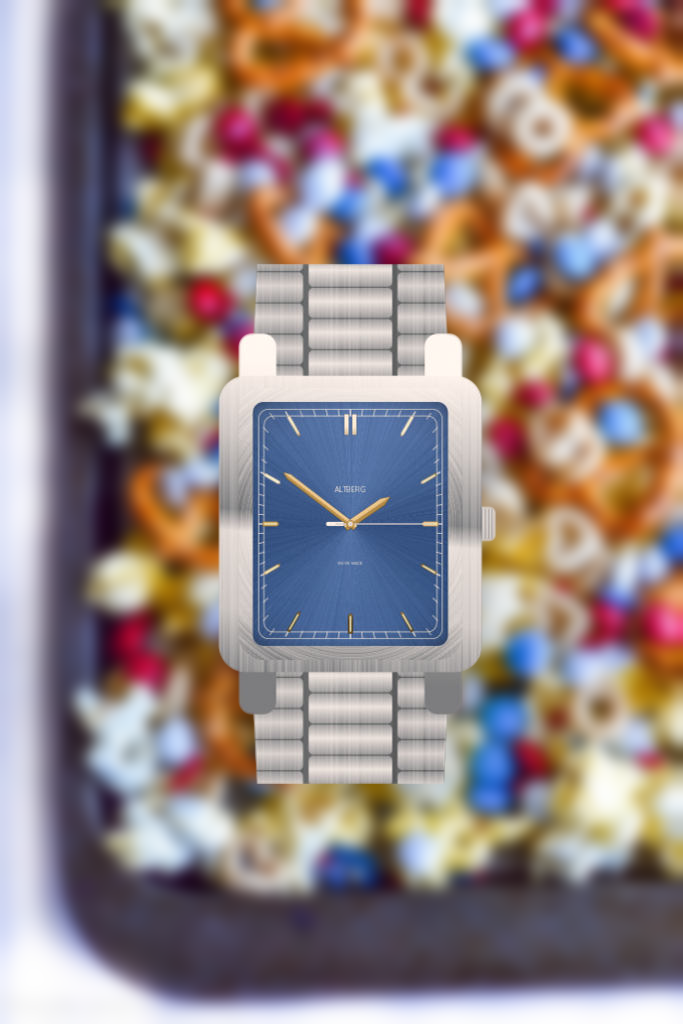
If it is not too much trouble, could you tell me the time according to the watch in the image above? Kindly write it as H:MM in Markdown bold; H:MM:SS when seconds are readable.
**1:51:15**
